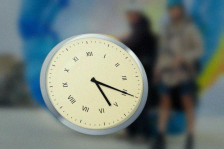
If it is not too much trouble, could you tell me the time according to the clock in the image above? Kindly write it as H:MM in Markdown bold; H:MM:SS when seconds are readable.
**5:20**
